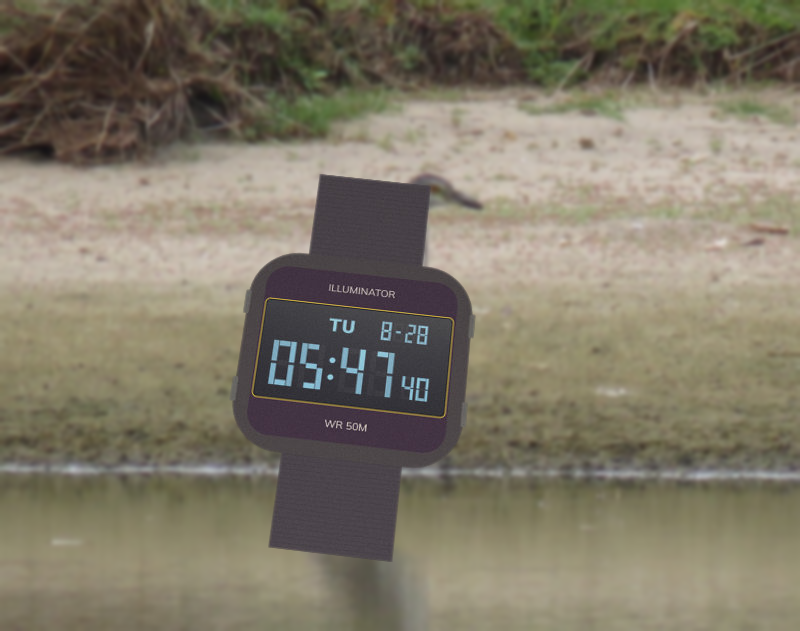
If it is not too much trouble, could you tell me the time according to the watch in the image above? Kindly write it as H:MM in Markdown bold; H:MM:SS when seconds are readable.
**5:47:40**
